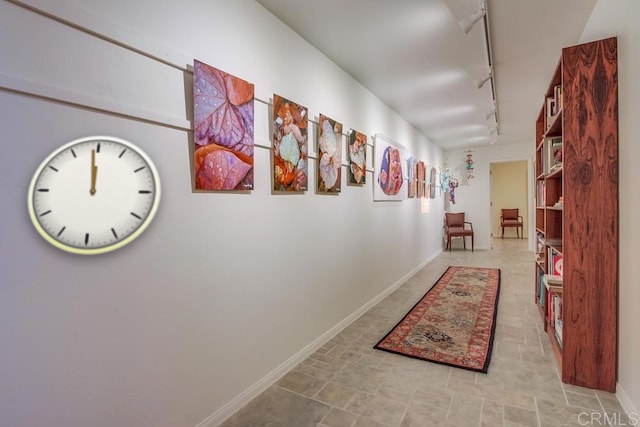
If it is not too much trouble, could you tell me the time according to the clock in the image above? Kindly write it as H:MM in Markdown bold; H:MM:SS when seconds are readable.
**11:59**
